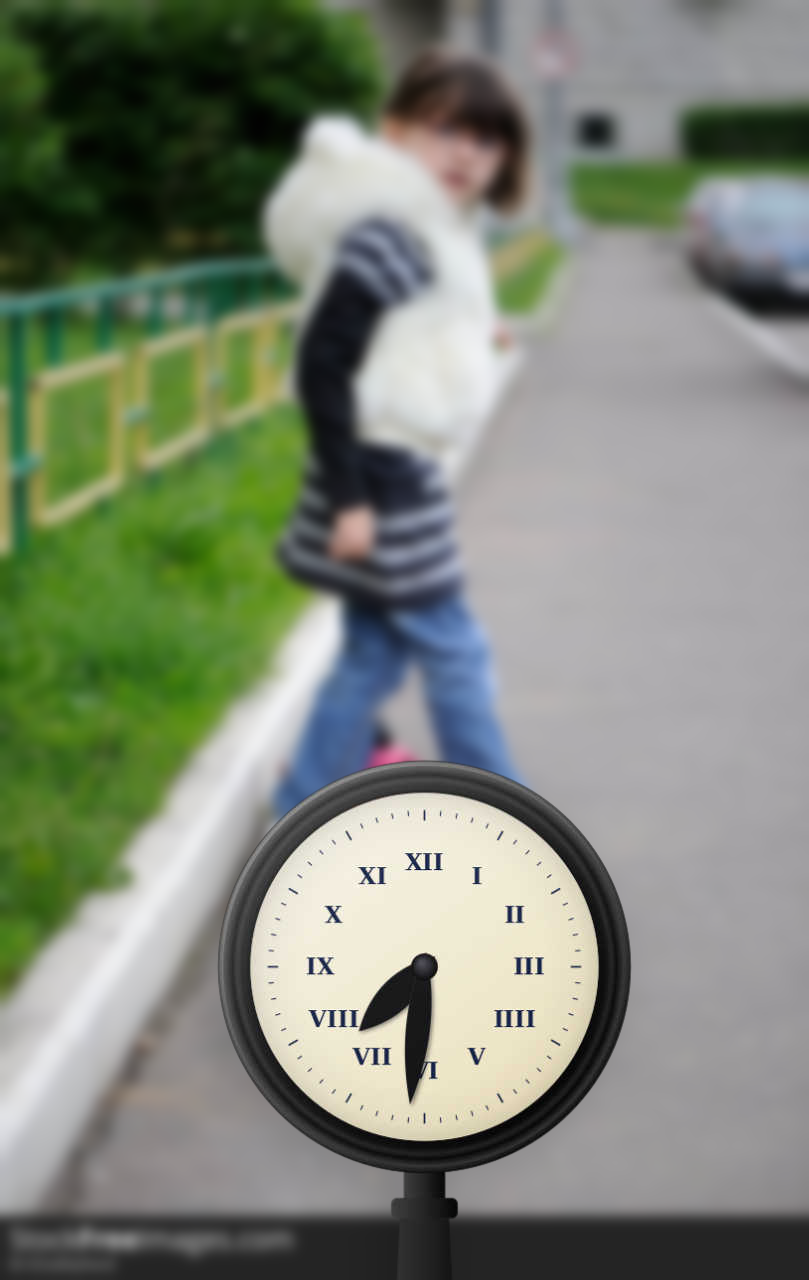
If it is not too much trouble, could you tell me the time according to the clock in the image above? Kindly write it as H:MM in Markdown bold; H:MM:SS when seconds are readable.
**7:31**
